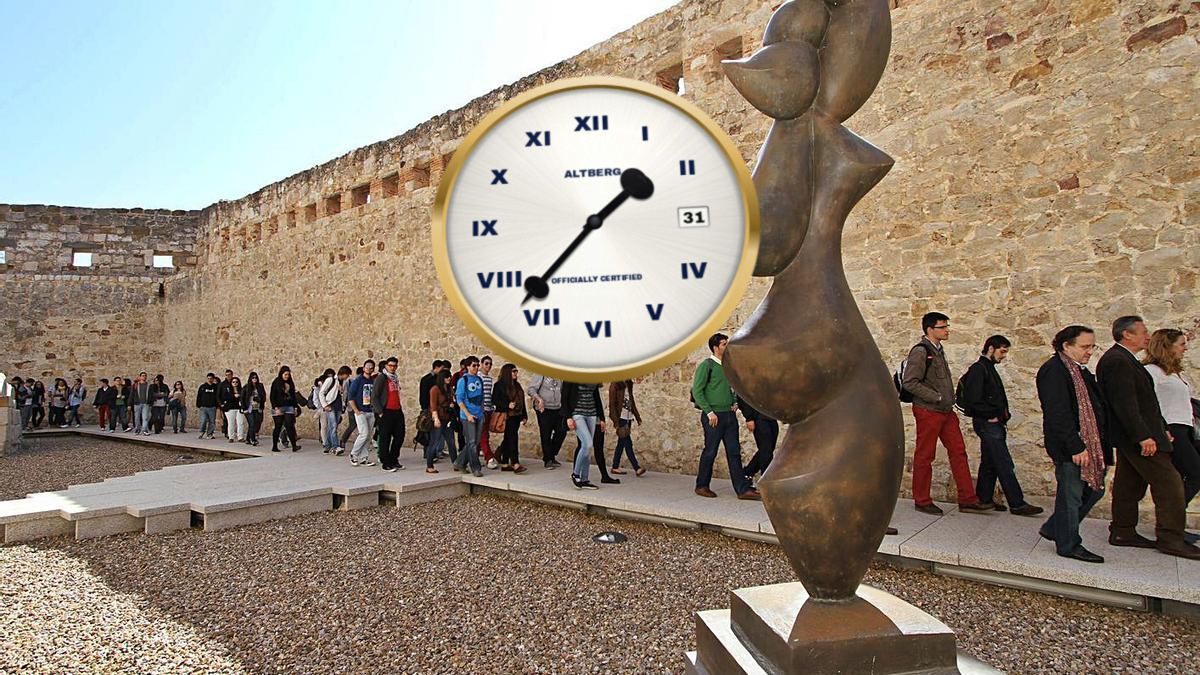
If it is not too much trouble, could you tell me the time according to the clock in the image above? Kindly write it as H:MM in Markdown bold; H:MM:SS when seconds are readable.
**1:37**
